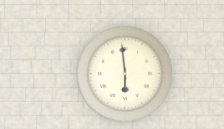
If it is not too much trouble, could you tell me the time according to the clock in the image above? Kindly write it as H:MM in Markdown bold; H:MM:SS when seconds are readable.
**5:59**
